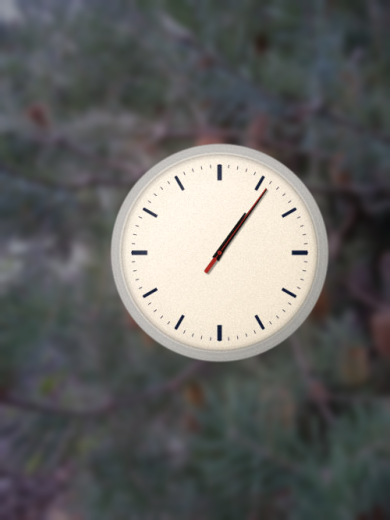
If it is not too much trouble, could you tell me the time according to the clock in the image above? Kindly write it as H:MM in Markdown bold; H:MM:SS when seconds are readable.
**1:06:06**
